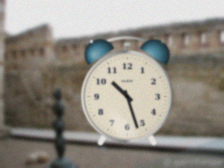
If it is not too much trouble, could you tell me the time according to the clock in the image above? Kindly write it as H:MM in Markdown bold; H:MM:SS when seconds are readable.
**10:27**
